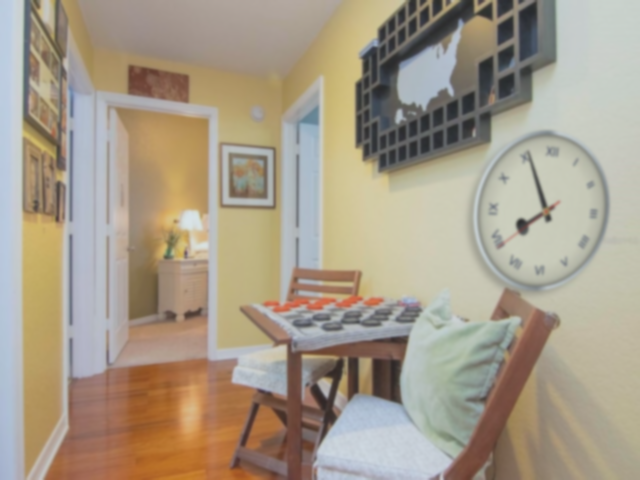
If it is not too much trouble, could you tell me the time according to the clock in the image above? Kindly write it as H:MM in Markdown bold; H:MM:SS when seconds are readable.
**7:55:39**
